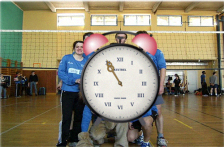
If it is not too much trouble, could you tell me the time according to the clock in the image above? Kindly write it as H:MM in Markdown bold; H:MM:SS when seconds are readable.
**10:55**
